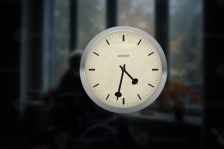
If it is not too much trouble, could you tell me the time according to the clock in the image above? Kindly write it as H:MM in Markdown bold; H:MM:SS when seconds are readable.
**4:32**
